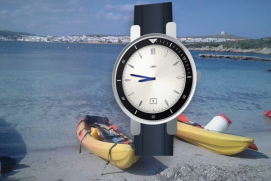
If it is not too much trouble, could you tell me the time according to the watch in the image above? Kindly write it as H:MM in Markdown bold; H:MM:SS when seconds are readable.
**8:47**
